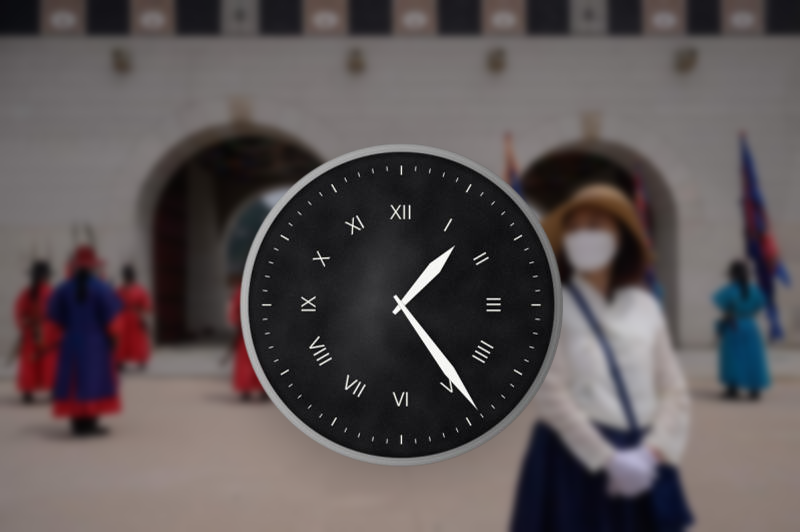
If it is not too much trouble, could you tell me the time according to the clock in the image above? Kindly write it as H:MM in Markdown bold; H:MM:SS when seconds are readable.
**1:24**
